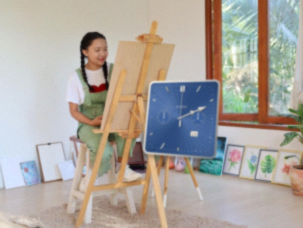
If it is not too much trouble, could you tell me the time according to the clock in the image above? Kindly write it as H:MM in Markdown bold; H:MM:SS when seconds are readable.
**2:11**
